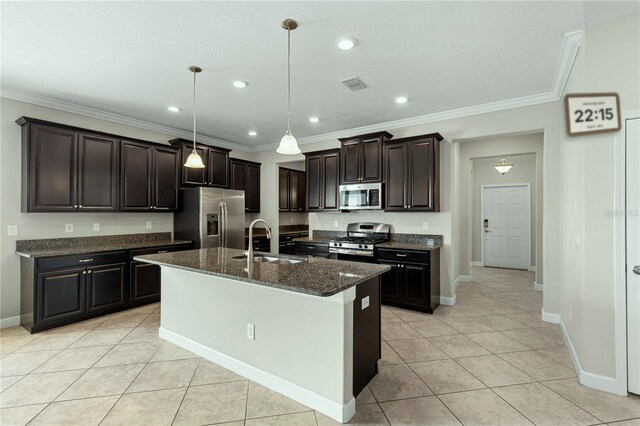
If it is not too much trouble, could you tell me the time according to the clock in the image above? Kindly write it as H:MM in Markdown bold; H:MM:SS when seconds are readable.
**22:15**
